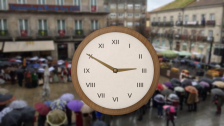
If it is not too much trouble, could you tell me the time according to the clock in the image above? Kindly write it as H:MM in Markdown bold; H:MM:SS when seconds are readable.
**2:50**
